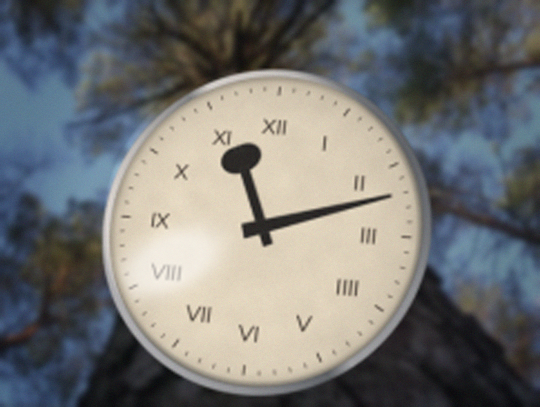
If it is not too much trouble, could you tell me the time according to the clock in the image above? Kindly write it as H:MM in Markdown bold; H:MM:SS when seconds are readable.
**11:12**
